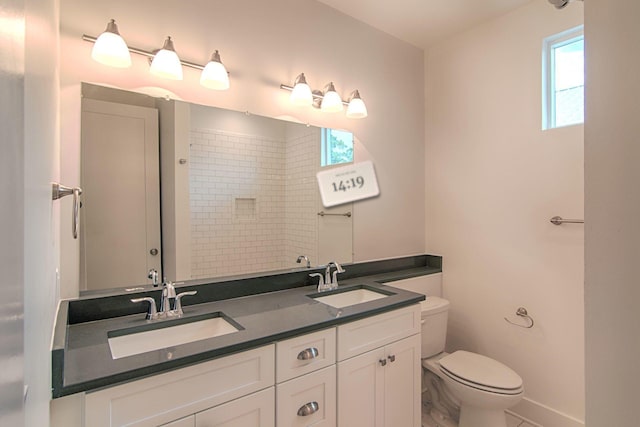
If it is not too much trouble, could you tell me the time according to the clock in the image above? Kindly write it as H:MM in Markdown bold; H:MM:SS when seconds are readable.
**14:19**
